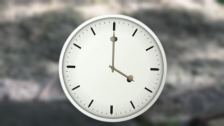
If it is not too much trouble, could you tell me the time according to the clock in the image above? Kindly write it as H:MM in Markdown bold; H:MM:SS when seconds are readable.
**4:00**
